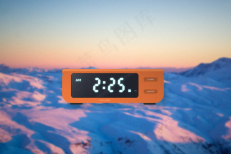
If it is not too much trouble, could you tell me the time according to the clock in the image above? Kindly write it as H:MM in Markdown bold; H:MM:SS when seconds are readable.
**2:25**
